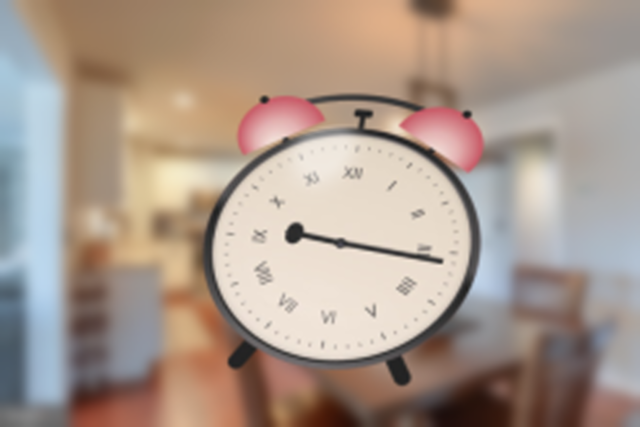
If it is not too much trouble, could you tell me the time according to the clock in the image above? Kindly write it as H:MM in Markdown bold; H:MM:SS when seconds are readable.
**9:16**
